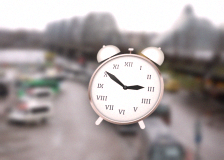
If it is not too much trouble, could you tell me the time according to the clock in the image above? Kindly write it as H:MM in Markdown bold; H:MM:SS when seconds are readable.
**2:51**
